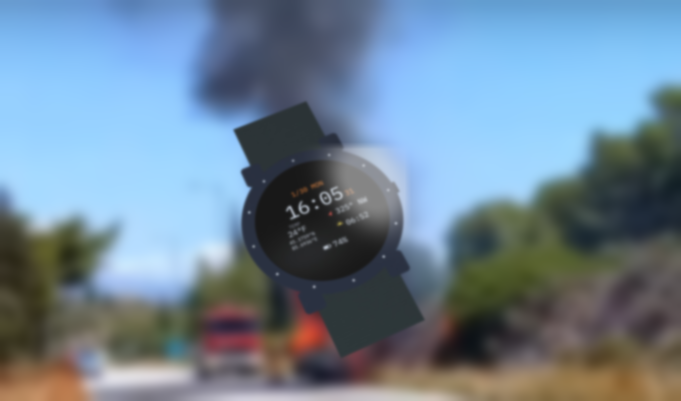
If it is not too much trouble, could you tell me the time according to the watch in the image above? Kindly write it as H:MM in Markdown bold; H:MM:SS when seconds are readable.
**16:05**
